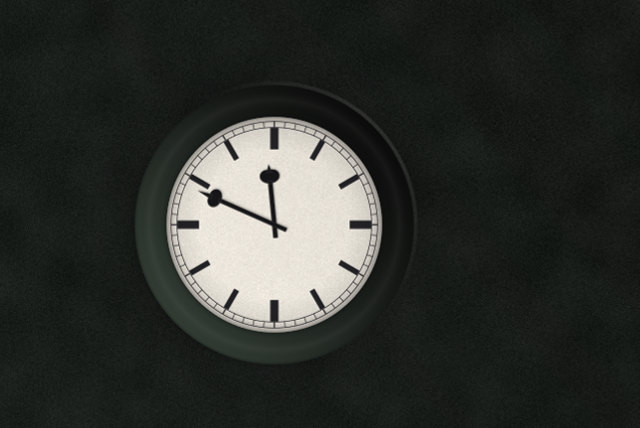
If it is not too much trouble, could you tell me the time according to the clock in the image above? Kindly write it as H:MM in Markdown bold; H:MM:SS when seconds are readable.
**11:49**
